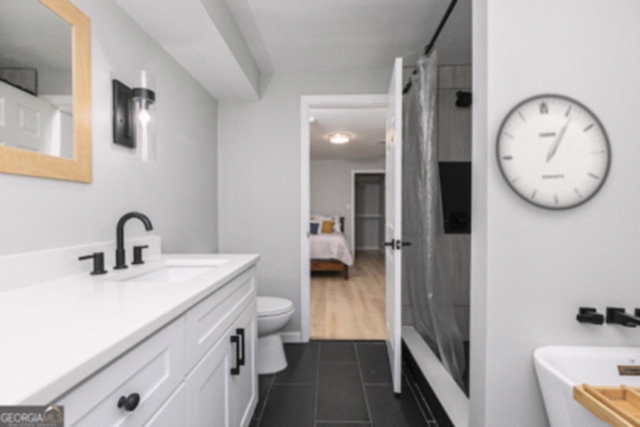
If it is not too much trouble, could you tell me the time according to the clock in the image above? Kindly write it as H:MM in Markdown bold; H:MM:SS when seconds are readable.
**1:06**
